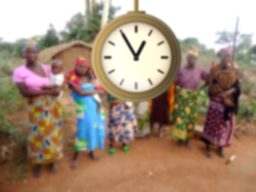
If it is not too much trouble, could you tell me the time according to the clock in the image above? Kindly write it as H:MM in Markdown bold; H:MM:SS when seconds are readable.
**12:55**
